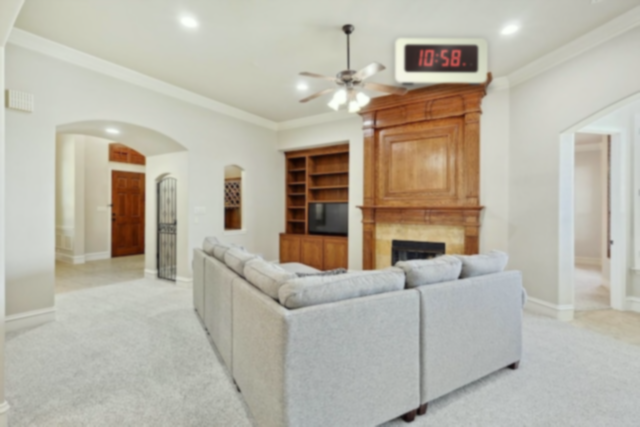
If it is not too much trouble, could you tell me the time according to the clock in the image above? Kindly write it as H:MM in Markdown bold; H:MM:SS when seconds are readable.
**10:58**
